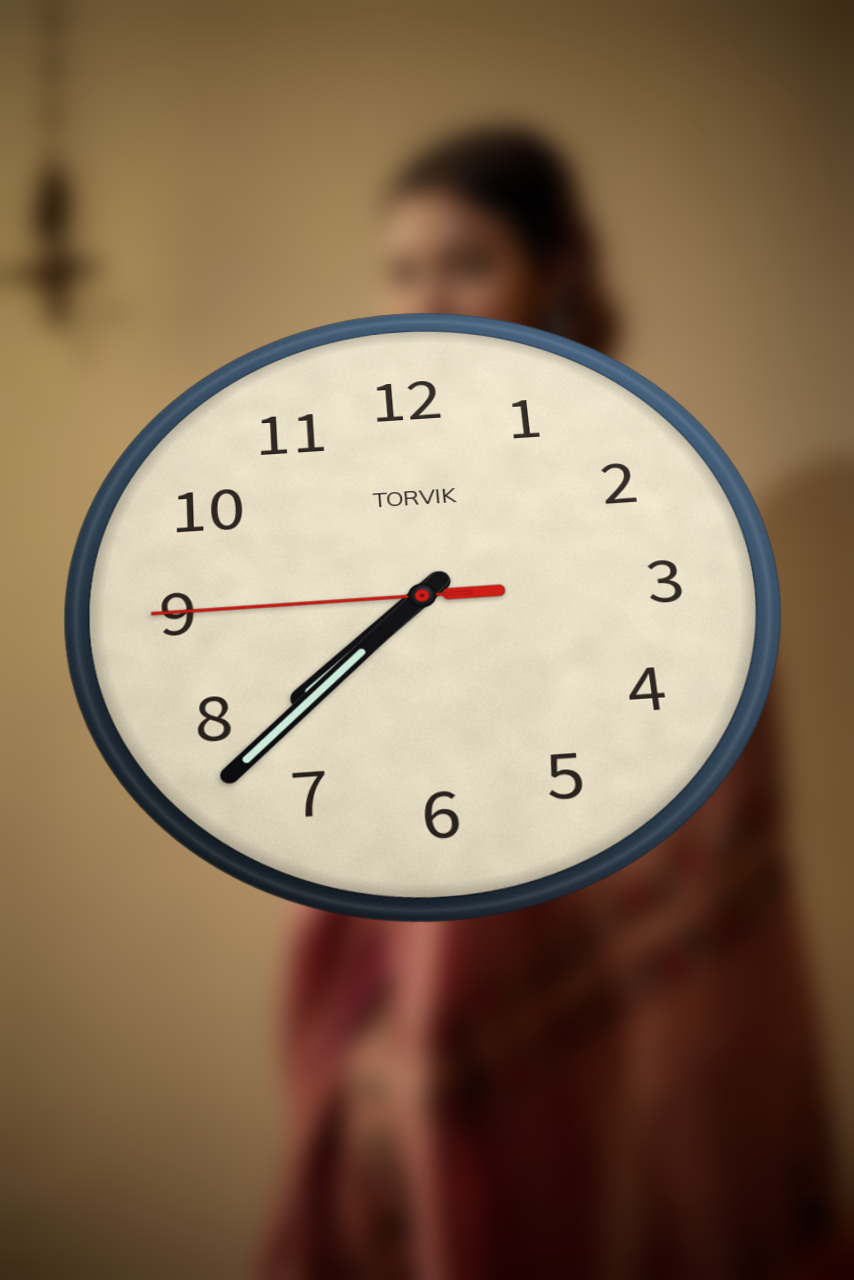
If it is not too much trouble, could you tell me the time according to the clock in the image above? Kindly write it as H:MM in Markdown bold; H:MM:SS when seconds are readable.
**7:37:45**
